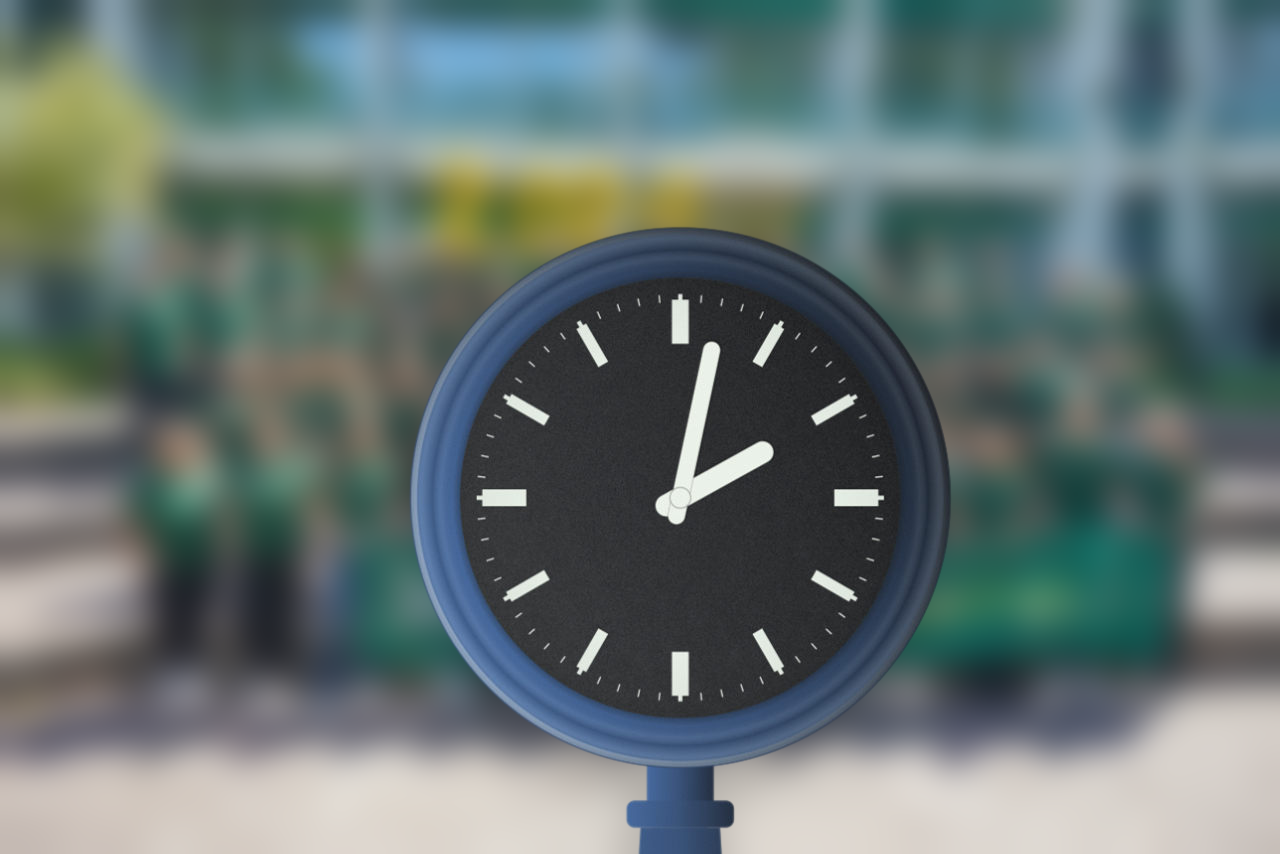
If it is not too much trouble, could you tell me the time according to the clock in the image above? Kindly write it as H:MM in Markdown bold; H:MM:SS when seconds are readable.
**2:02**
